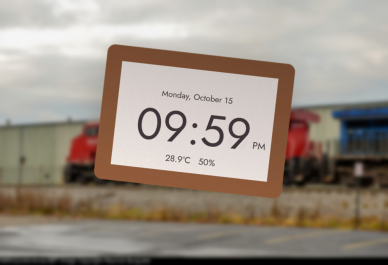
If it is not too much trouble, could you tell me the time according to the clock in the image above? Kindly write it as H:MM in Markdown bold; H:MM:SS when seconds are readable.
**9:59**
